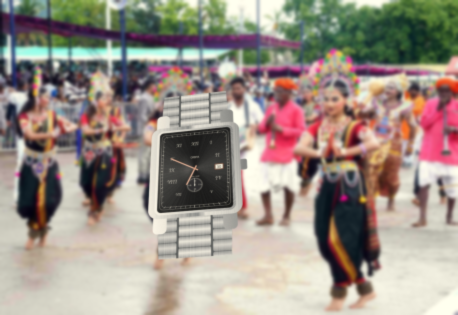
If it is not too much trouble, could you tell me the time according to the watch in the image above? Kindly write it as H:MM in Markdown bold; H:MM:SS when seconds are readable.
**6:50**
